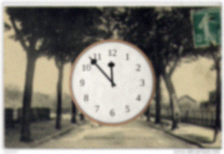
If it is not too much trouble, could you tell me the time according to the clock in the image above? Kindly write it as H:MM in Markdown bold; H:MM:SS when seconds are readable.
**11:53**
